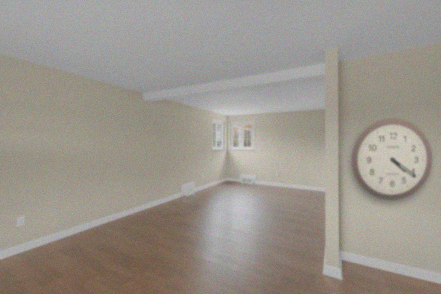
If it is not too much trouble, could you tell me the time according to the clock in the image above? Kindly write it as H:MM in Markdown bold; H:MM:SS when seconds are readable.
**4:21**
